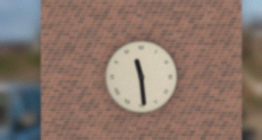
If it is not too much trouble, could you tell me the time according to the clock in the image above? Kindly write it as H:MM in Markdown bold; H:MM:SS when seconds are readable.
**11:29**
